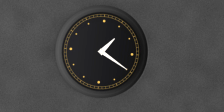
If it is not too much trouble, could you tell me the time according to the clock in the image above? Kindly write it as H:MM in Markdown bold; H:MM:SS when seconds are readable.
**1:20**
